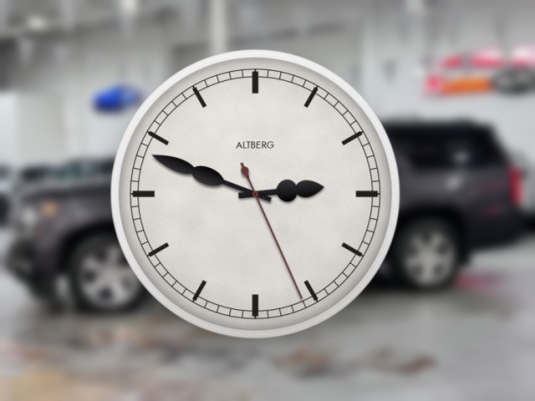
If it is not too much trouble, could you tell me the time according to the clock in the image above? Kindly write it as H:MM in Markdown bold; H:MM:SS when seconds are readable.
**2:48:26**
